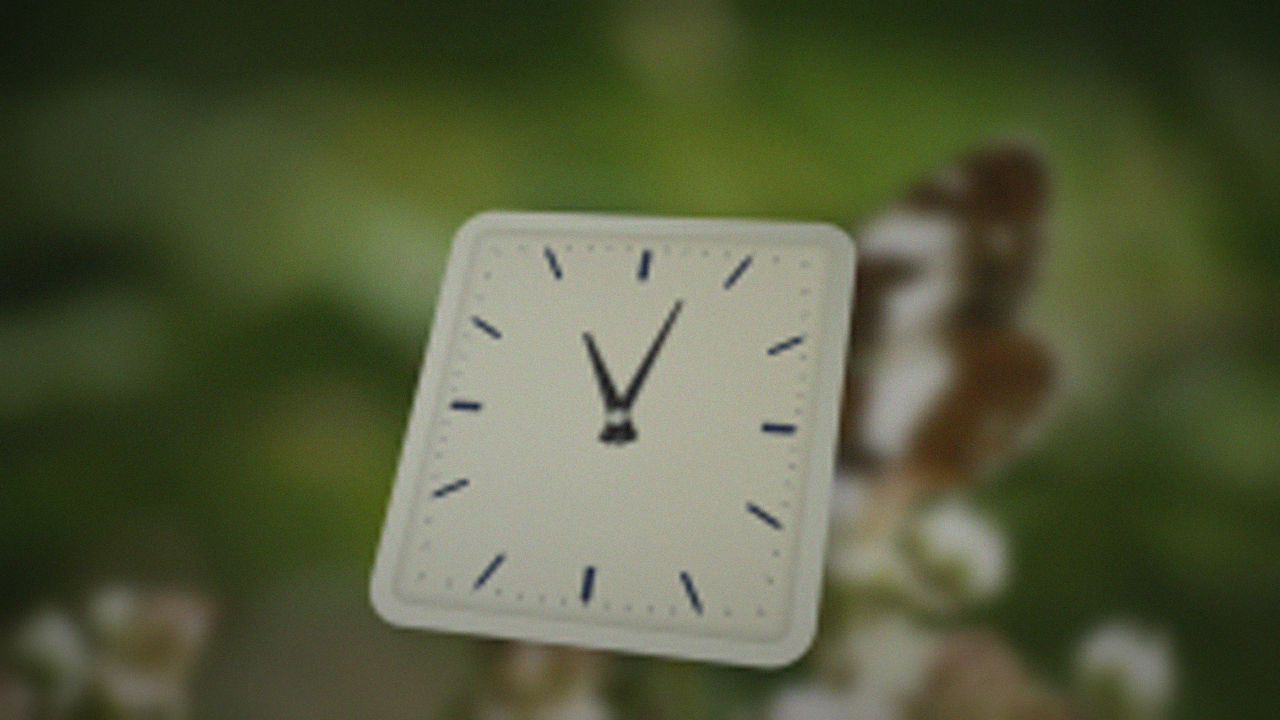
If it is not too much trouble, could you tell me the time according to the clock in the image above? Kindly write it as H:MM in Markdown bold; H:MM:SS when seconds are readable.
**11:03**
